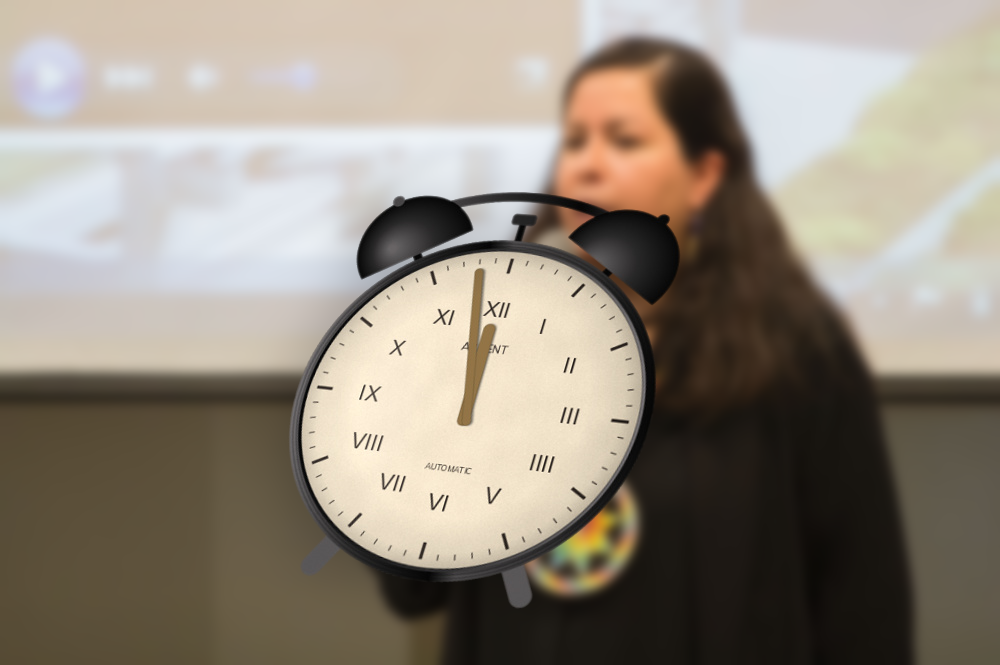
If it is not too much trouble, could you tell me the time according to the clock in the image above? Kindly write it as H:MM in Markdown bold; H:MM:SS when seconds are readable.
**11:58**
